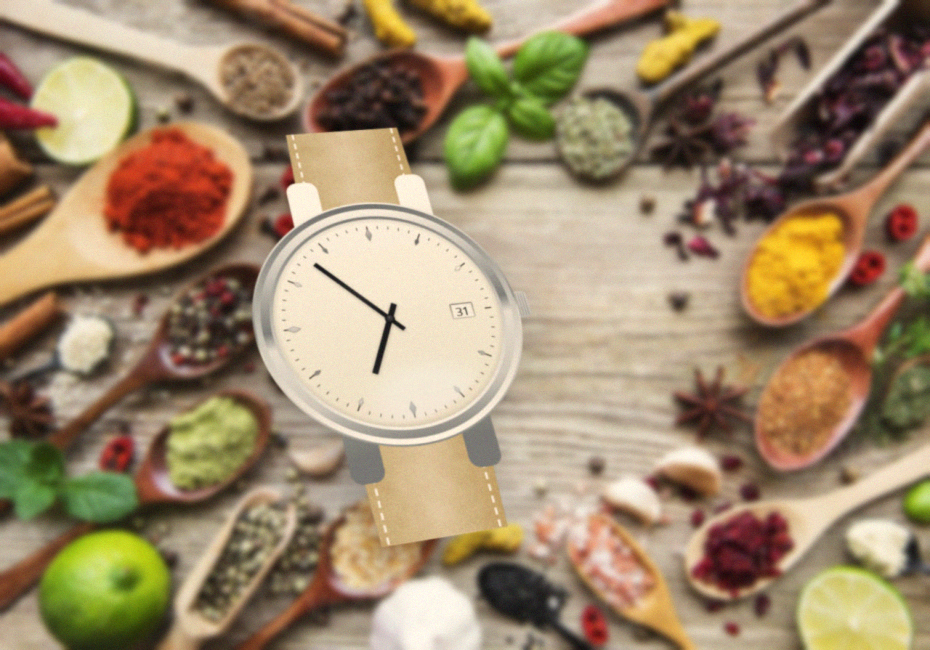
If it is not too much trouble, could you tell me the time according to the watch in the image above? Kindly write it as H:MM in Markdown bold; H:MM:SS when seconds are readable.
**6:53**
